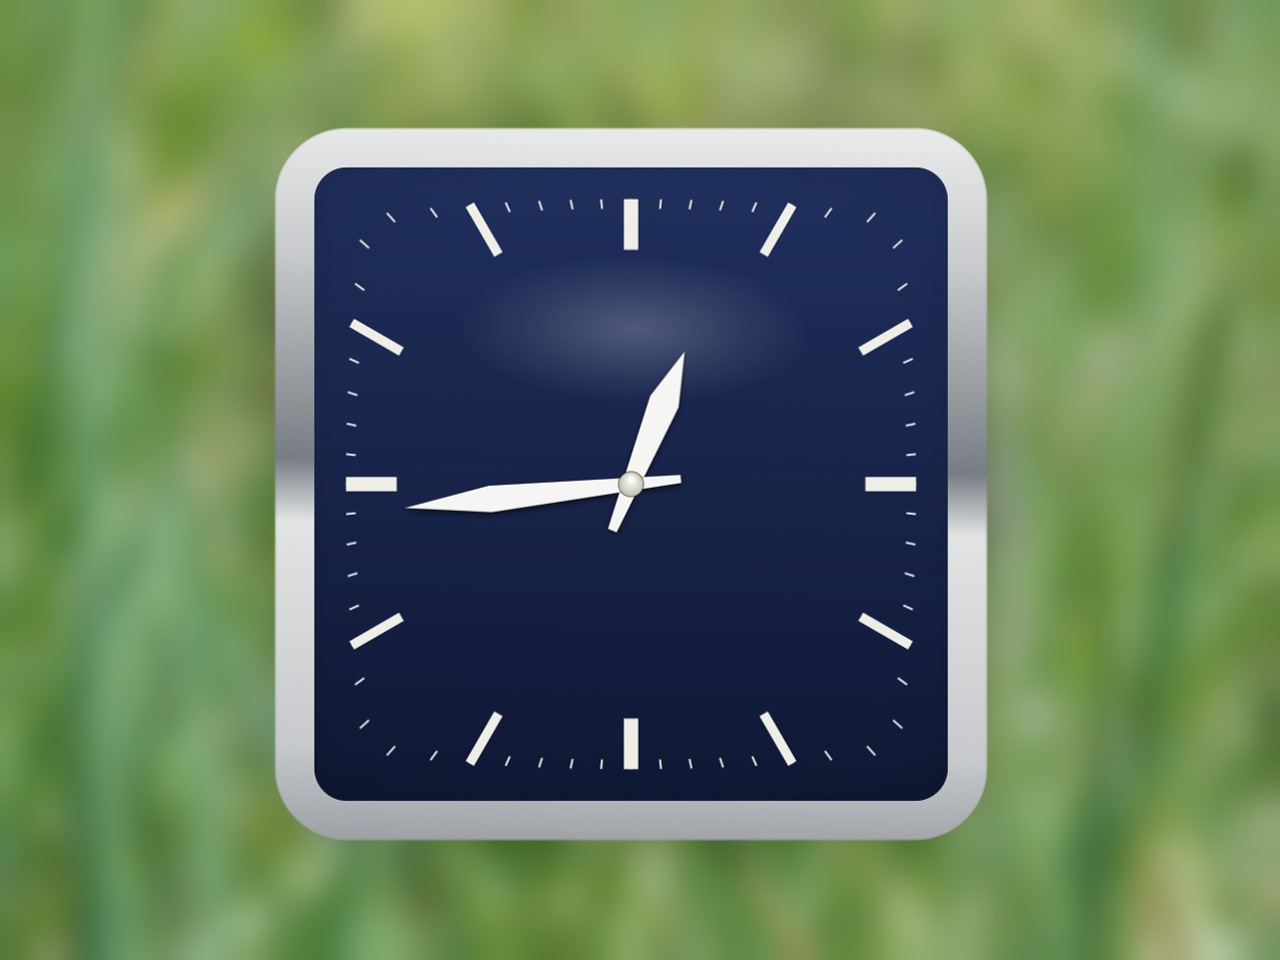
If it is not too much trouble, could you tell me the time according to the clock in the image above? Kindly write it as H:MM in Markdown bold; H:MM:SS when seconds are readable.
**12:44**
